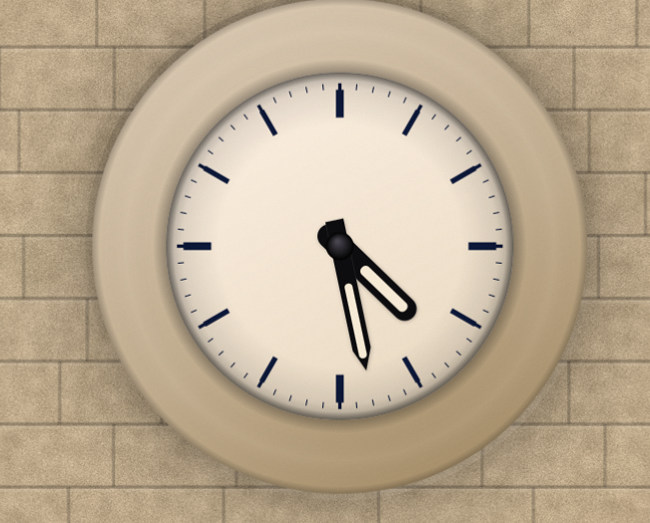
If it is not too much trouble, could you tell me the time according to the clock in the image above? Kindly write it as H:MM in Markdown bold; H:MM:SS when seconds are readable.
**4:28**
